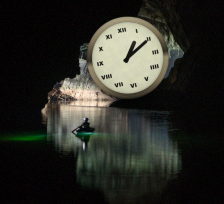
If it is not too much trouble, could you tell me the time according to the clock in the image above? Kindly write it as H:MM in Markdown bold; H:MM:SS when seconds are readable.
**1:10**
